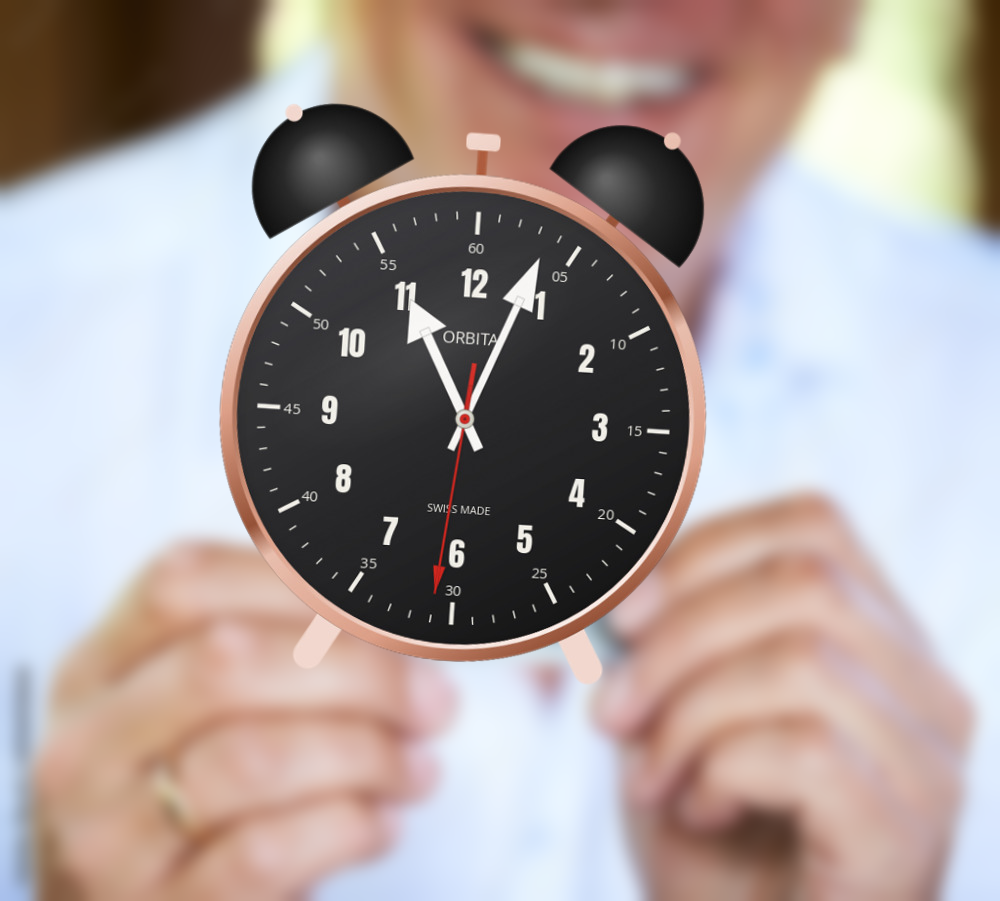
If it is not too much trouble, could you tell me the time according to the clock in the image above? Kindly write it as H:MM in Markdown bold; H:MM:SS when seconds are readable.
**11:03:31**
